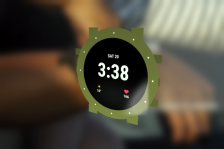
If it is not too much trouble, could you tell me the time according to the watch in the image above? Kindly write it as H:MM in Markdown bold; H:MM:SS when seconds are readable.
**3:38**
